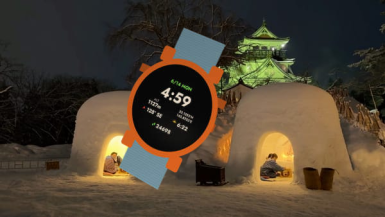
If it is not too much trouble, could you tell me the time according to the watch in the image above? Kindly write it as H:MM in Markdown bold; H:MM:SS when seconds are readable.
**4:59**
